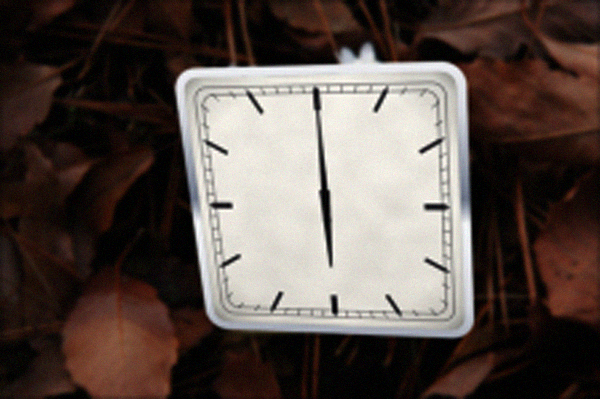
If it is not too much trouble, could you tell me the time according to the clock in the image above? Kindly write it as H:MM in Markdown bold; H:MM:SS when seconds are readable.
**6:00**
